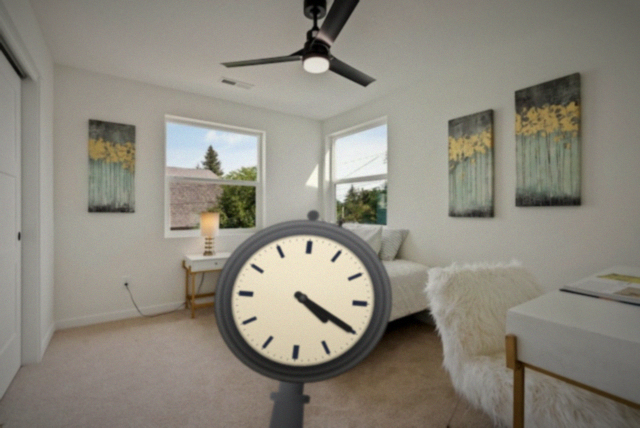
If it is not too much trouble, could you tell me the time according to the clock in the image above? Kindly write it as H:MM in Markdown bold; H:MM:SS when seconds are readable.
**4:20**
